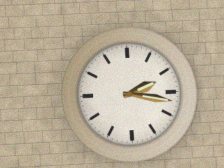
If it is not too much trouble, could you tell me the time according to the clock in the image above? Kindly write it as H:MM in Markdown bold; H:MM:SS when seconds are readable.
**2:17**
